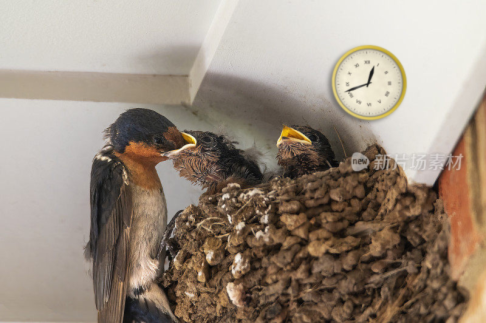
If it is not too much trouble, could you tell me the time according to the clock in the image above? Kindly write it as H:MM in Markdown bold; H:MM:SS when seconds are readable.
**12:42**
